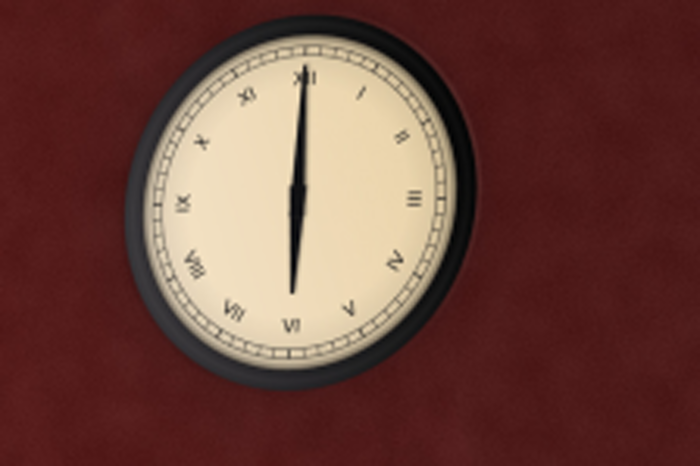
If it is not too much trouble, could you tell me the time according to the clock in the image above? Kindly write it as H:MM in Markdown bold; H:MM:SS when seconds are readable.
**6:00**
